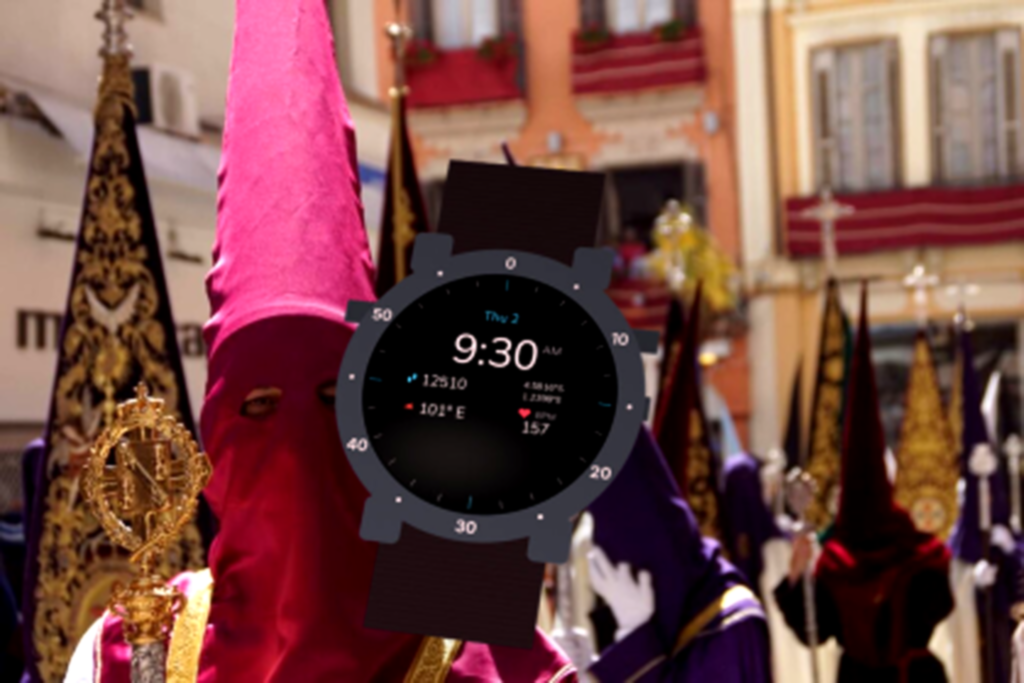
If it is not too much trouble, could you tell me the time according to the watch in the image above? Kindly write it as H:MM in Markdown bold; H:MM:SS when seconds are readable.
**9:30**
